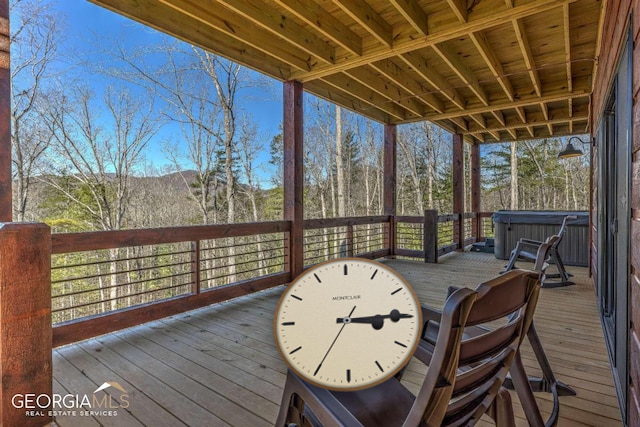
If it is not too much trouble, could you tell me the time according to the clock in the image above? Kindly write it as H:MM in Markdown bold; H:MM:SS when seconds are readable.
**3:14:35**
